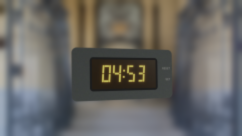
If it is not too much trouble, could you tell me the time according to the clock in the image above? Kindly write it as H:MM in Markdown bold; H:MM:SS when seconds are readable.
**4:53**
